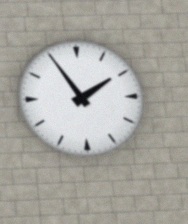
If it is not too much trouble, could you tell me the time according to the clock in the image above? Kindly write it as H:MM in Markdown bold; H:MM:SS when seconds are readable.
**1:55**
